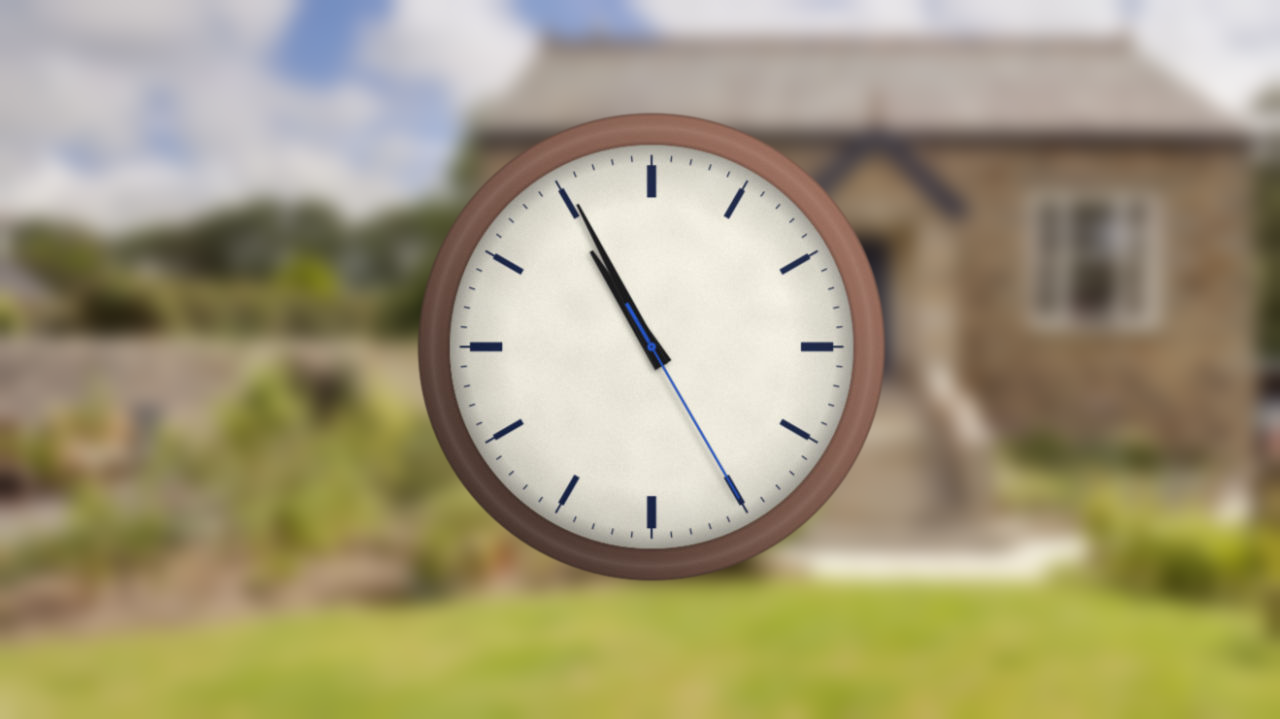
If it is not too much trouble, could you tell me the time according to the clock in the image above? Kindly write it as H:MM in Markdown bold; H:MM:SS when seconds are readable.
**10:55:25**
